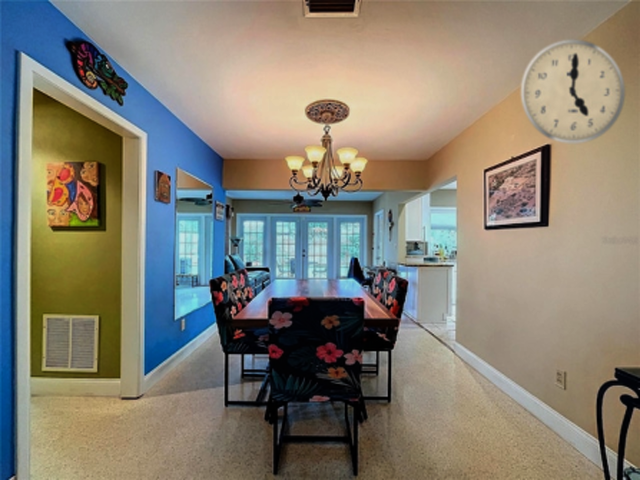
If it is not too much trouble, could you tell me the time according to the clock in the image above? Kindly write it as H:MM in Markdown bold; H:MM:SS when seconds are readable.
**5:01**
